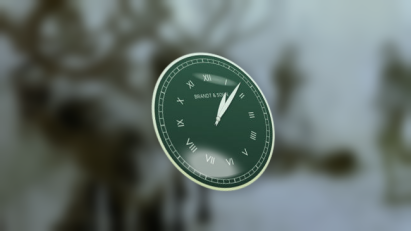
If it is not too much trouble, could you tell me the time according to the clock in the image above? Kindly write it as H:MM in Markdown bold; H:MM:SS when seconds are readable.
**1:08**
